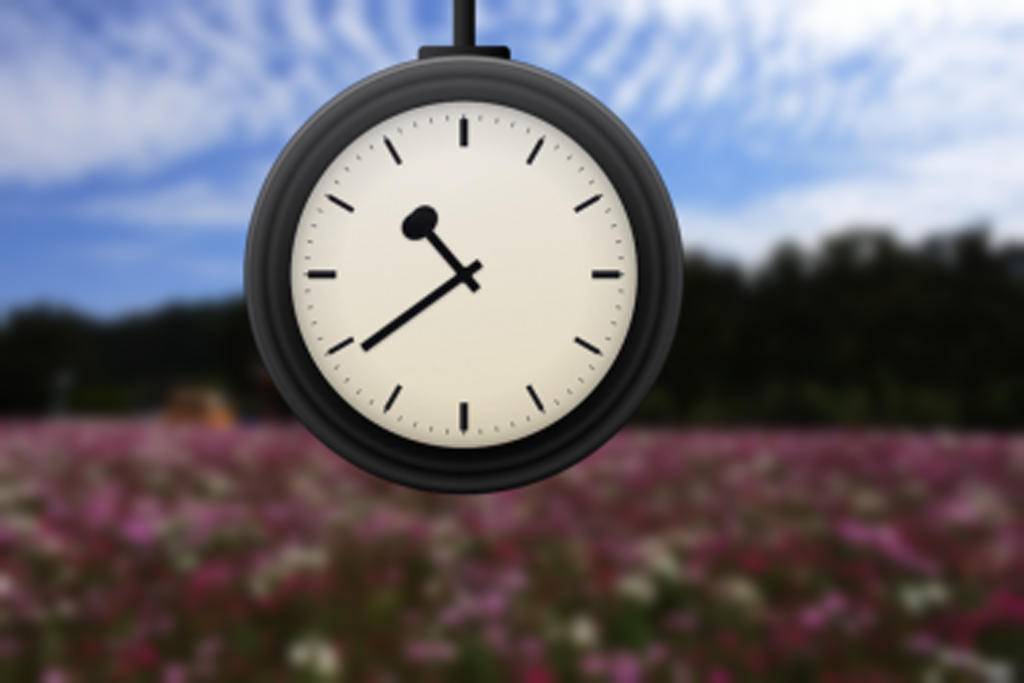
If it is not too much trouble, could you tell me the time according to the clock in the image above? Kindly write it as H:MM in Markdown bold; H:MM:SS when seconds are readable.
**10:39**
